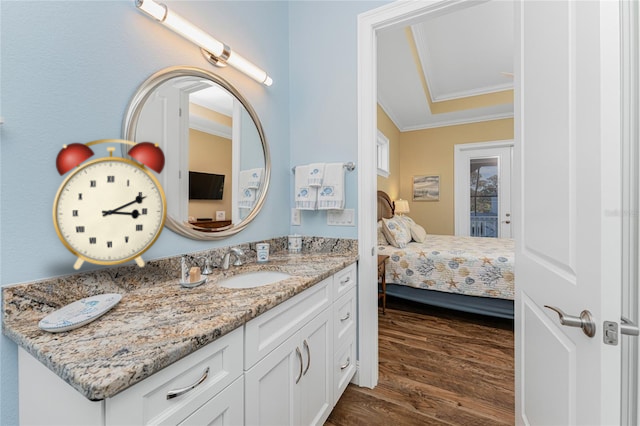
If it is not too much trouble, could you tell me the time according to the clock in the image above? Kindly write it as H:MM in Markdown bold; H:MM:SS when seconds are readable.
**3:11**
